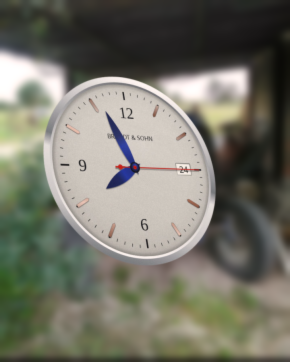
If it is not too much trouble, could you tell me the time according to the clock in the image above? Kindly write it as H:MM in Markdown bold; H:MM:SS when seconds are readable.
**7:56:15**
